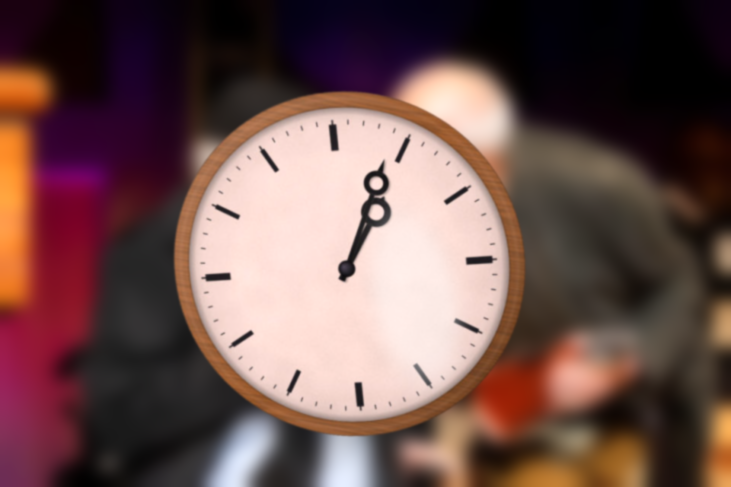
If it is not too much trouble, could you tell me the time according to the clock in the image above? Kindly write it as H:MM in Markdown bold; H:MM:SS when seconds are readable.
**1:04**
